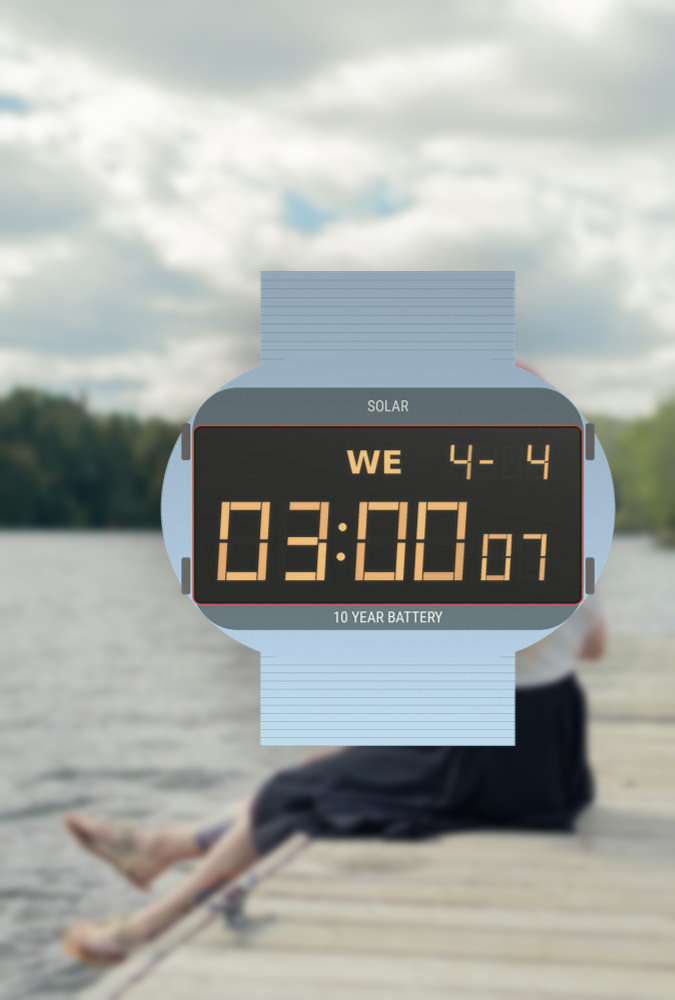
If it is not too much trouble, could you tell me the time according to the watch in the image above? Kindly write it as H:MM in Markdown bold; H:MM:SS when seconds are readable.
**3:00:07**
